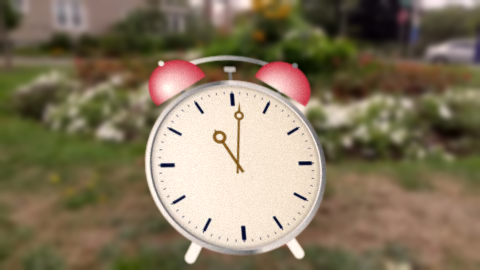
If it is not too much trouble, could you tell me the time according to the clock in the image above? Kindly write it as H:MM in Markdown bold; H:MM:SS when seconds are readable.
**11:01**
